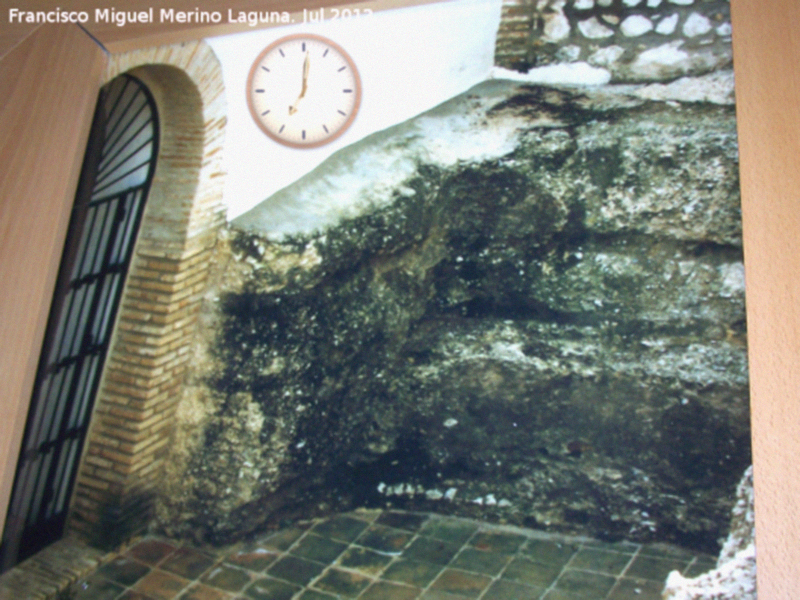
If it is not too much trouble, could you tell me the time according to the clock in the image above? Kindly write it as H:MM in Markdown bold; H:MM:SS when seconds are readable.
**7:01**
